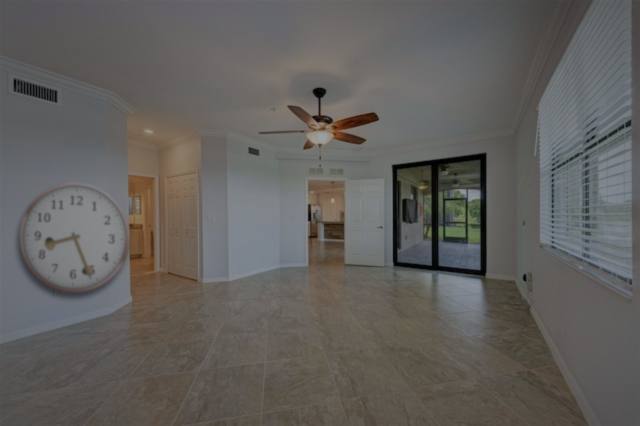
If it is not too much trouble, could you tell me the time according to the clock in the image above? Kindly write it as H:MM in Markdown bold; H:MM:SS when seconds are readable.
**8:26**
